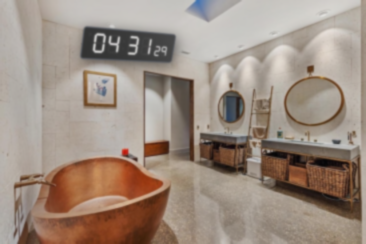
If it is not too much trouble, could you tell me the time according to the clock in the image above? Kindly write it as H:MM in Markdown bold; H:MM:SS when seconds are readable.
**4:31**
